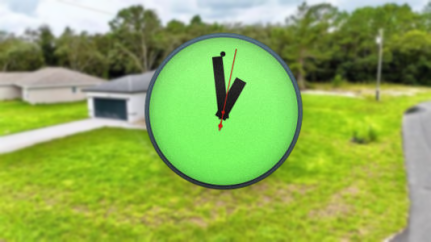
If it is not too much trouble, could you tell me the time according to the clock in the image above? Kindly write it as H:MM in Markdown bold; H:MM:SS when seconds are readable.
**12:59:02**
